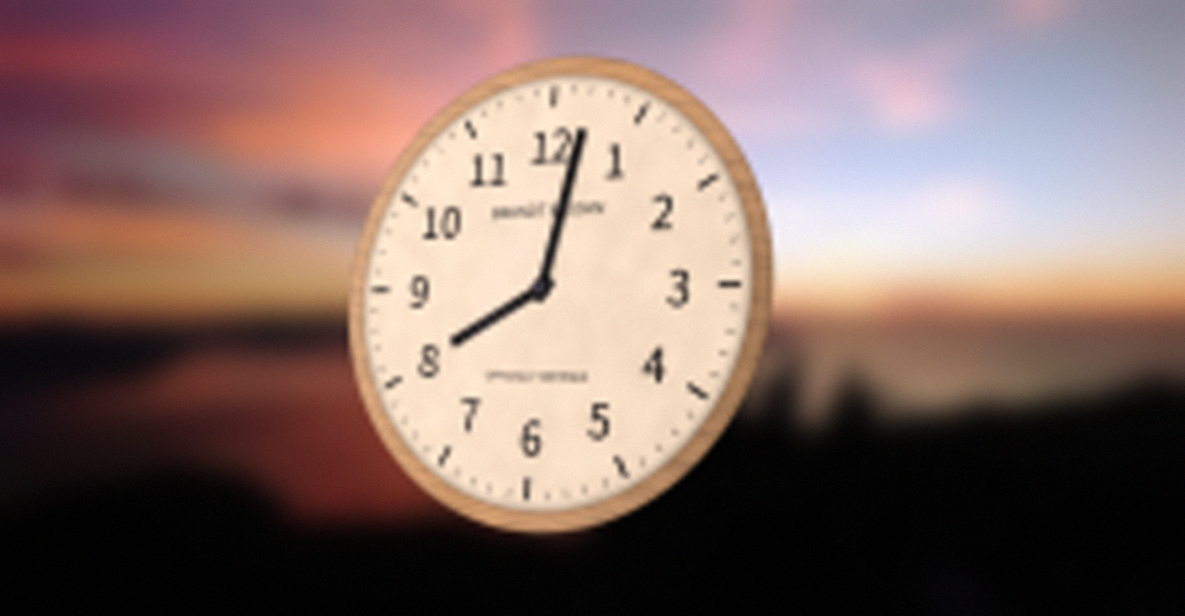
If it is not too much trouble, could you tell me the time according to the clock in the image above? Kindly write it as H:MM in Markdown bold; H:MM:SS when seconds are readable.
**8:02**
